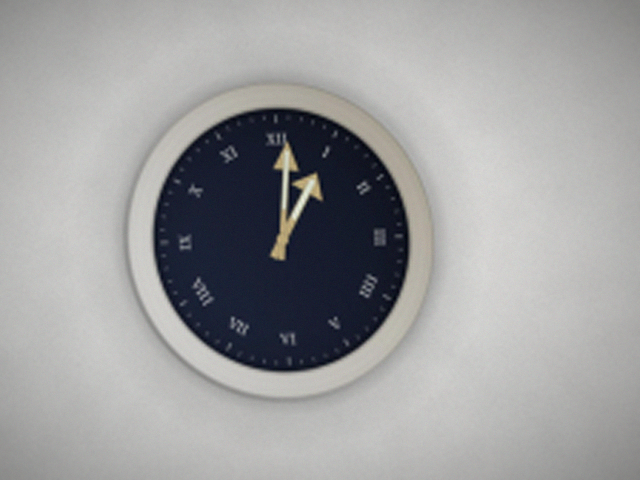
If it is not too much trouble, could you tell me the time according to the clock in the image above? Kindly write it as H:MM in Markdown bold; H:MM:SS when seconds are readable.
**1:01**
